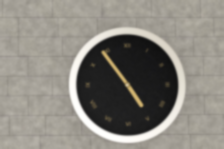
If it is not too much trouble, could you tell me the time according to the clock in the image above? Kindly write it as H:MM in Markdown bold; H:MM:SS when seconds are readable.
**4:54**
